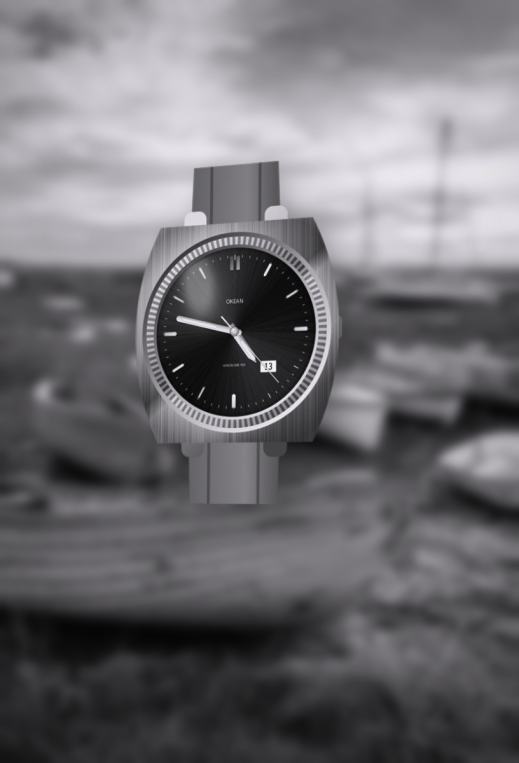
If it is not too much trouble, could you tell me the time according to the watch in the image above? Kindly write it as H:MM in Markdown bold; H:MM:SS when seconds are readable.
**4:47:23**
